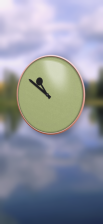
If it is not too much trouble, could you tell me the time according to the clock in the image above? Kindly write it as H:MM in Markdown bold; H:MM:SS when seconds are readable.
**10:51**
